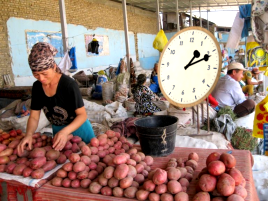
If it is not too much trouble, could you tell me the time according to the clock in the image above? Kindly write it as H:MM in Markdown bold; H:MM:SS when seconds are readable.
**1:11**
